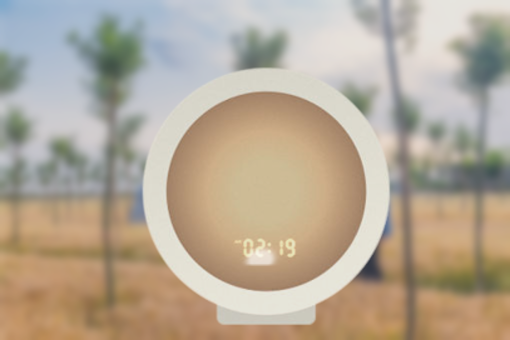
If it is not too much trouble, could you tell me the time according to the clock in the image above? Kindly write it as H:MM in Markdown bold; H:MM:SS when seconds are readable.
**2:19**
